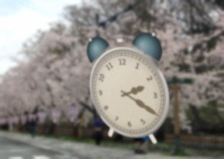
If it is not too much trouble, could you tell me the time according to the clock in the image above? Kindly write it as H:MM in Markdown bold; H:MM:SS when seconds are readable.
**2:20**
